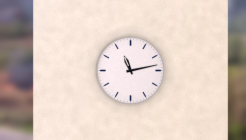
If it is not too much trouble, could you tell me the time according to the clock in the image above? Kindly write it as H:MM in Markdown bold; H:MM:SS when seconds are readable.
**11:13**
